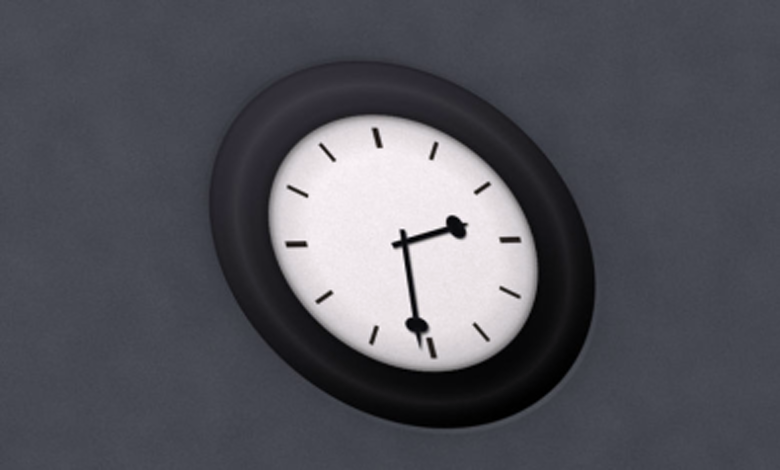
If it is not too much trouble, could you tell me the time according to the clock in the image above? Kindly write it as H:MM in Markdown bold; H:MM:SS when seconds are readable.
**2:31**
